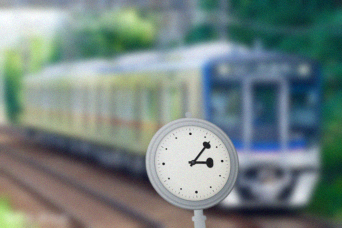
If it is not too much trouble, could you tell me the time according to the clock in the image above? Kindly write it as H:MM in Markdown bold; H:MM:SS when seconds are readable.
**3:07**
